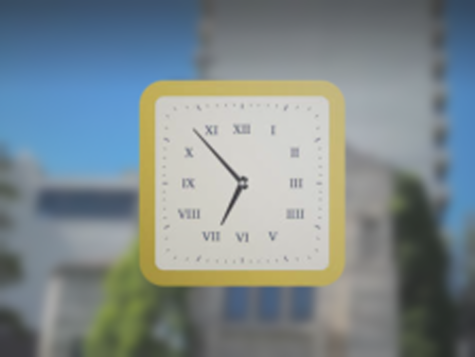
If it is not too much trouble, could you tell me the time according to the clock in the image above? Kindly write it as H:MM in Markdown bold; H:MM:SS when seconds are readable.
**6:53**
